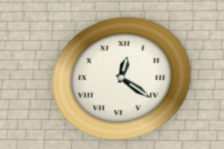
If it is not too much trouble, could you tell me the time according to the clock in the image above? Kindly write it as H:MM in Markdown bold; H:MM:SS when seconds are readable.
**12:21**
